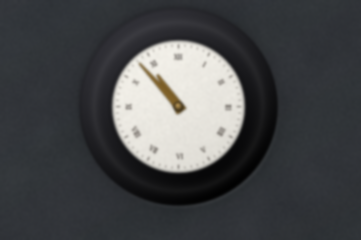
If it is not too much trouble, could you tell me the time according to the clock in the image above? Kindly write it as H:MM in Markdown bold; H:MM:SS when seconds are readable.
**10:53**
